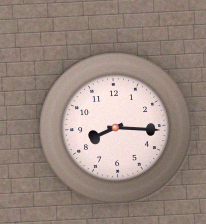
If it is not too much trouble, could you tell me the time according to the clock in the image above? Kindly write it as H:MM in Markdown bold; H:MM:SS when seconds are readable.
**8:16**
